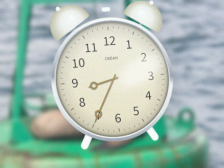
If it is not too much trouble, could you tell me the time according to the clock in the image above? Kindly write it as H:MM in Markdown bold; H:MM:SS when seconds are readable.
**8:35**
